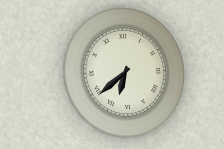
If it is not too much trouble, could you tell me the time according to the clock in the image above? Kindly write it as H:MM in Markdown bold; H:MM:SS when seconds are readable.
**6:39**
